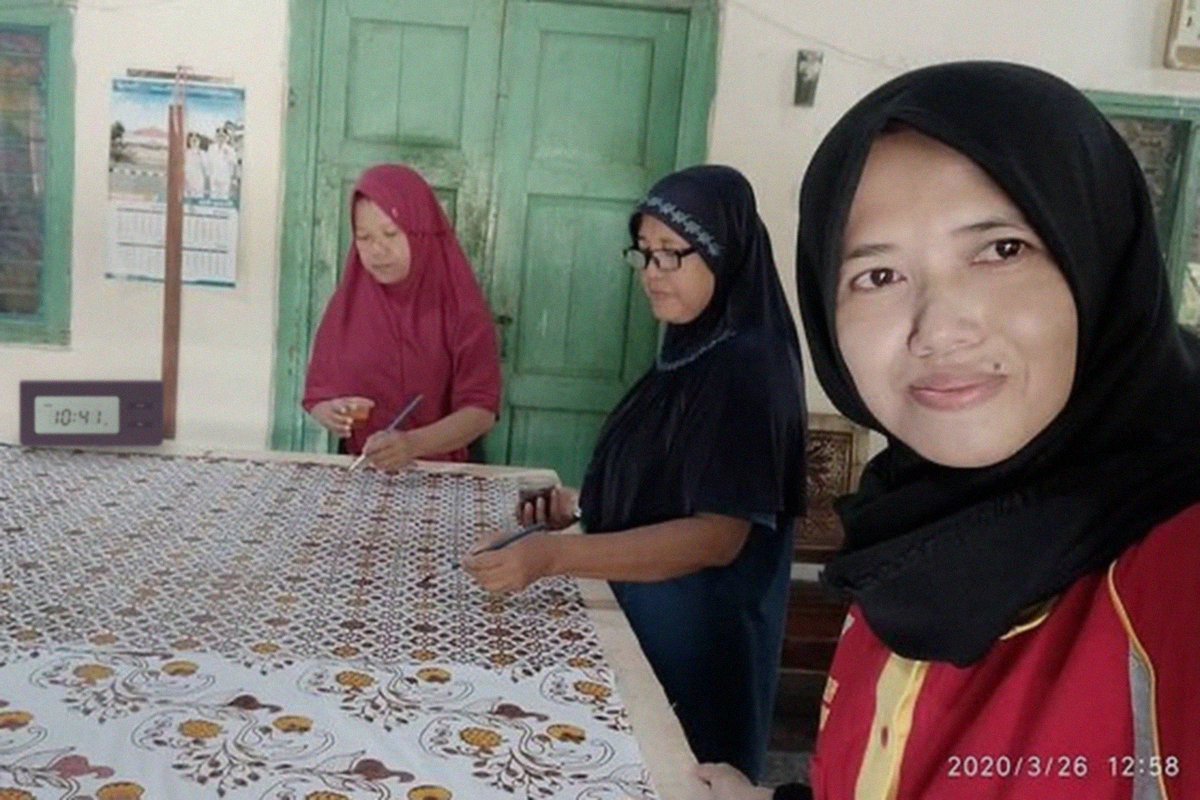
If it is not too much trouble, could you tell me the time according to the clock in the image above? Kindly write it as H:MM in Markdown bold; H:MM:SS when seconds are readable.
**10:41**
